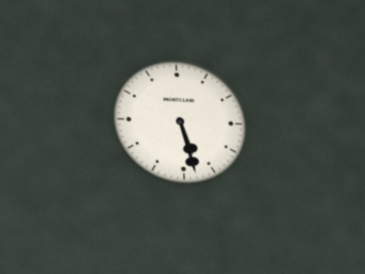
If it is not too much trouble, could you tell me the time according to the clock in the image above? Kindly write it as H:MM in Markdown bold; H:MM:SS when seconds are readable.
**5:28**
